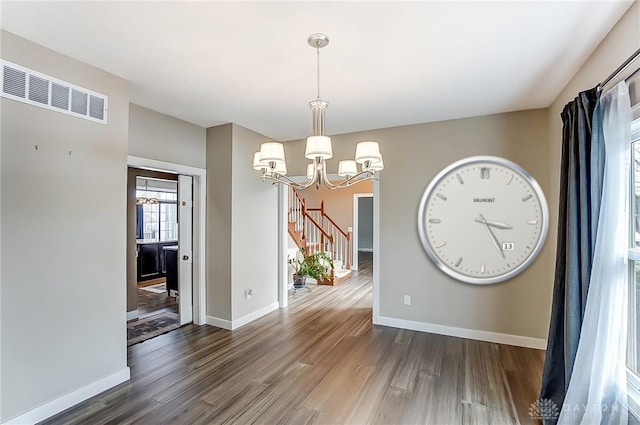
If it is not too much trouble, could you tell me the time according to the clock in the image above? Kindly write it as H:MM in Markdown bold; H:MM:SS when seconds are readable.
**3:25**
